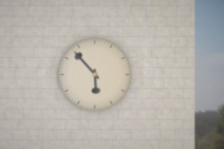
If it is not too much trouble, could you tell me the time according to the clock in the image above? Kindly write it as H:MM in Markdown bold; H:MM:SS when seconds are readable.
**5:53**
